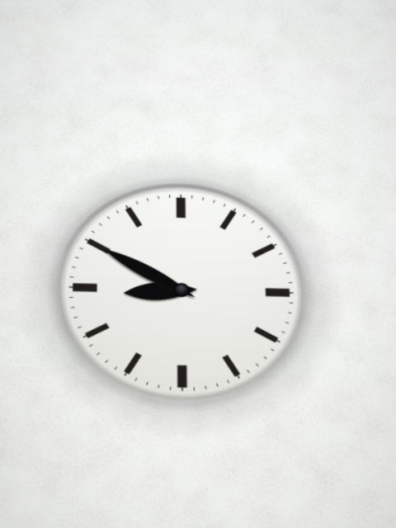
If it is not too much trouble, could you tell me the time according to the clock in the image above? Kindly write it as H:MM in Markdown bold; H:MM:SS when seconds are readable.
**8:50**
